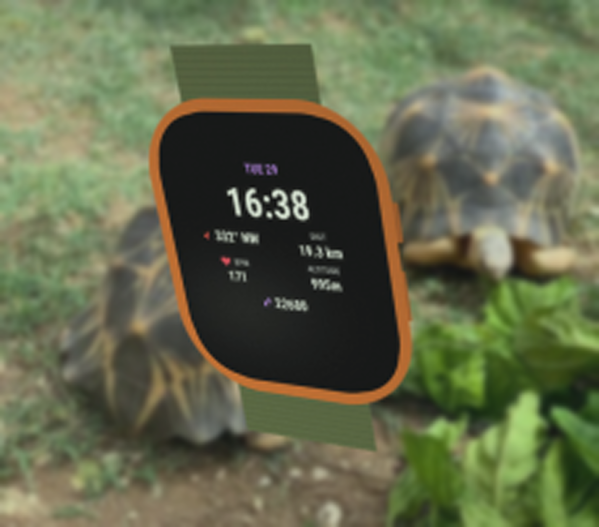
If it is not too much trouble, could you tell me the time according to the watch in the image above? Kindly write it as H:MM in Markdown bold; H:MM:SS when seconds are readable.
**16:38**
